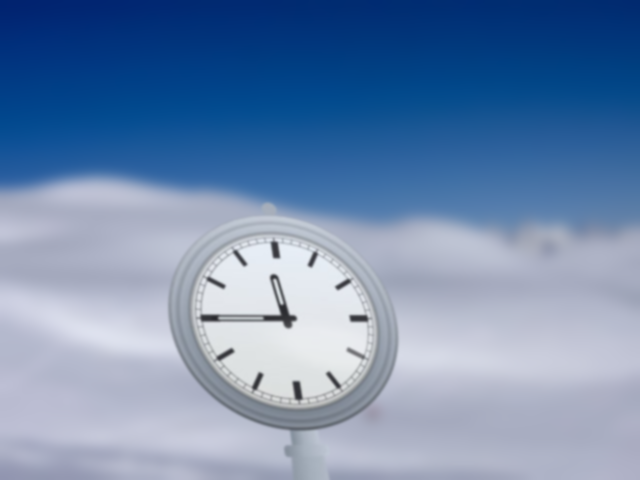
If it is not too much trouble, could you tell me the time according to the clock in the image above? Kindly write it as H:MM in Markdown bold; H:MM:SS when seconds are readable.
**11:45**
